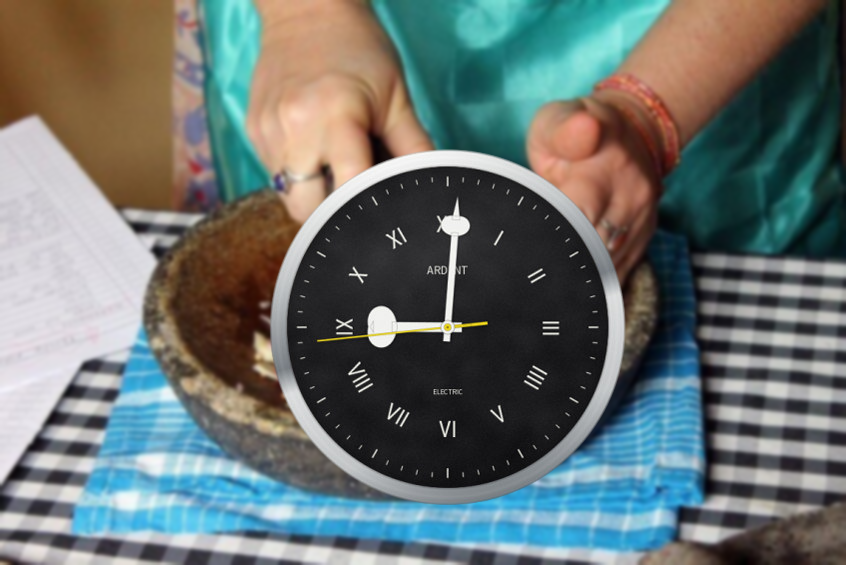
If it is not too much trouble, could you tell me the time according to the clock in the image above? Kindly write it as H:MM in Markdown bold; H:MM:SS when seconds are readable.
**9:00:44**
